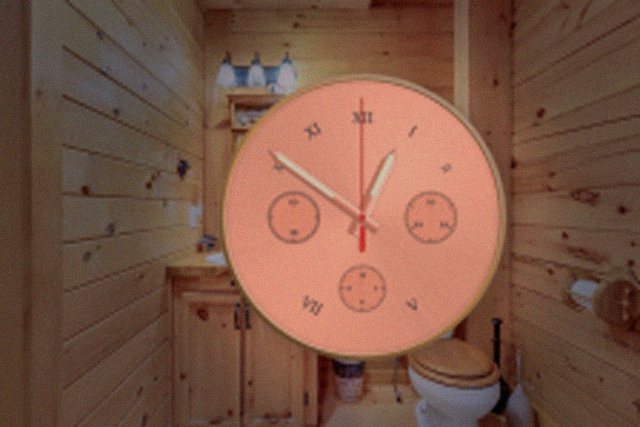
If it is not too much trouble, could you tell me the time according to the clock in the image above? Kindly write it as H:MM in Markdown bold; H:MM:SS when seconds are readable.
**12:51**
